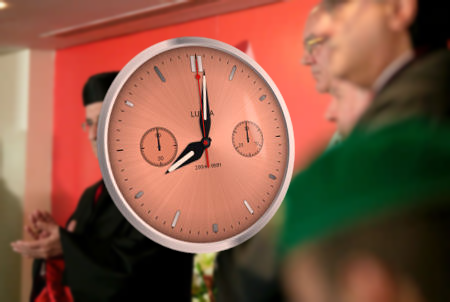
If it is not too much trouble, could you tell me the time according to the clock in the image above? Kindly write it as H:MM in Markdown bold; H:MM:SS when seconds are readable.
**8:01**
